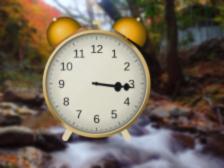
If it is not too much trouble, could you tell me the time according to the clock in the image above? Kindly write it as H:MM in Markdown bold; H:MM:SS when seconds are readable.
**3:16**
